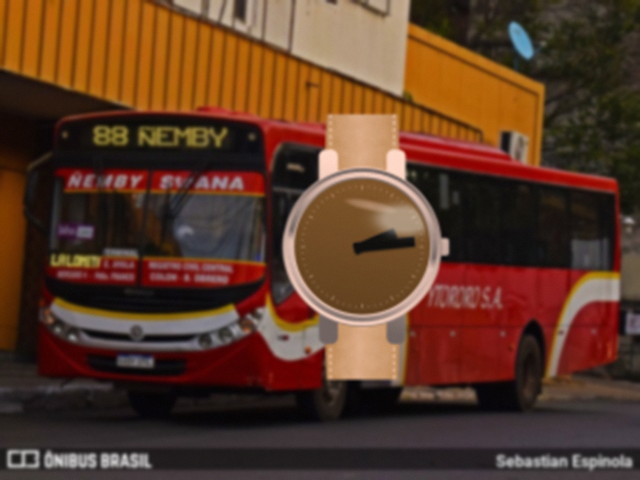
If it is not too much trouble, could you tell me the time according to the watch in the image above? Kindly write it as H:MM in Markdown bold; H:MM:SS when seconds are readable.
**2:14**
